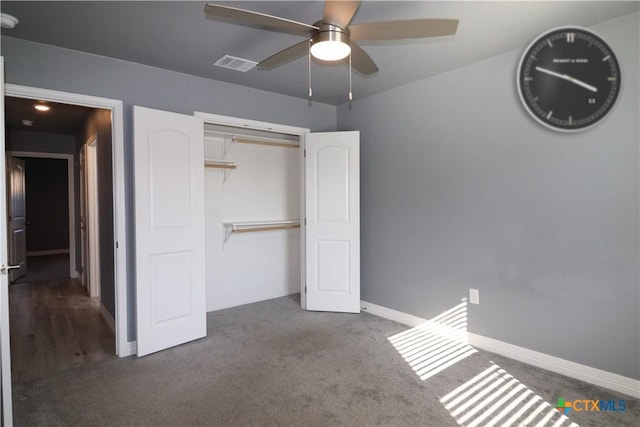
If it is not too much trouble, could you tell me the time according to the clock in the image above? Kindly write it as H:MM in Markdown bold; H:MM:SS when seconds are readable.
**3:48**
